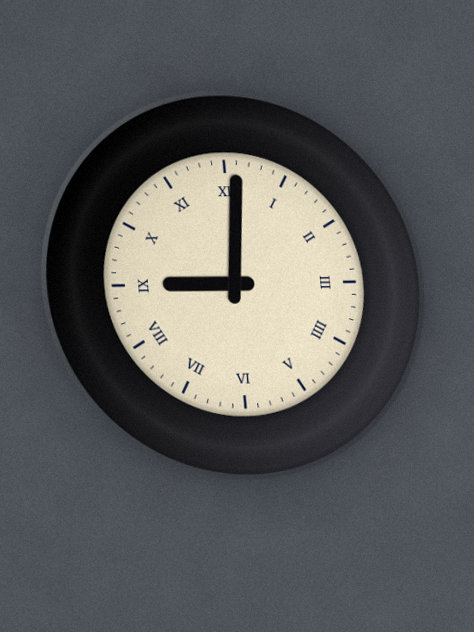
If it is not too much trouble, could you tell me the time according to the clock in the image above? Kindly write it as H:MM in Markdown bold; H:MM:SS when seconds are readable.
**9:01**
